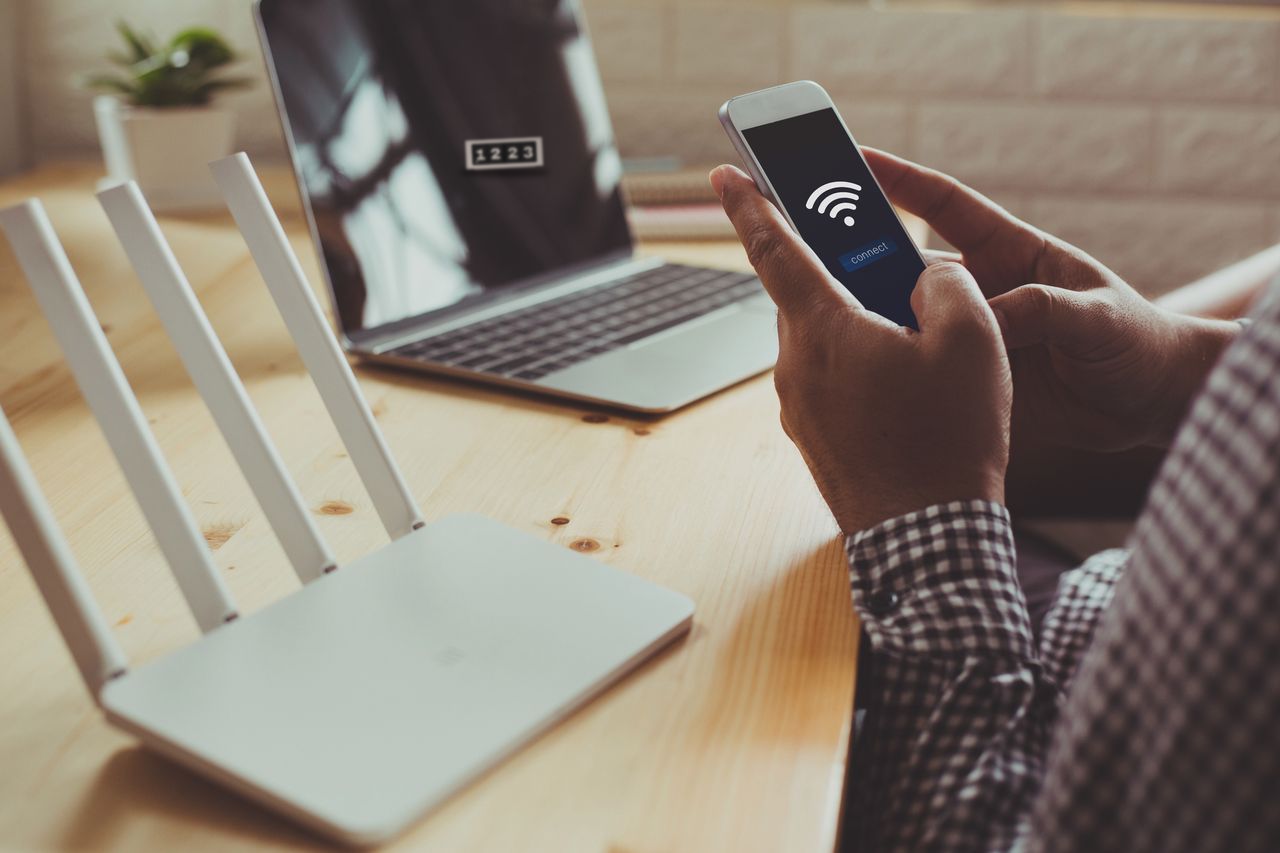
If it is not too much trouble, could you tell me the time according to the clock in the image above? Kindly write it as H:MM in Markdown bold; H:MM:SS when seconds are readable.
**12:23**
